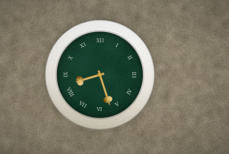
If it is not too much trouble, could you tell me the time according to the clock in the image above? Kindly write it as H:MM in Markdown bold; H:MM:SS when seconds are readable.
**8:27**
